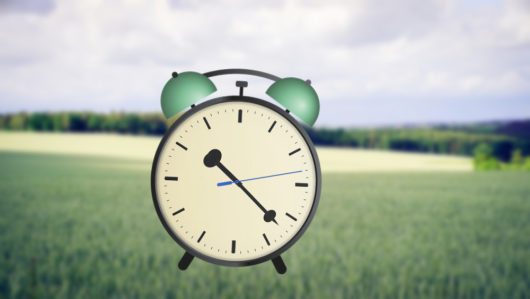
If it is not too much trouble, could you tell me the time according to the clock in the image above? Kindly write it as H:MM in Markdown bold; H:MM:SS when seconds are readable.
**10:22:13**
